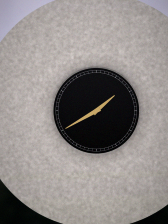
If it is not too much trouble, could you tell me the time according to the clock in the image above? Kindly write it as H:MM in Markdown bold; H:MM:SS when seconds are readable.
**1:40**
